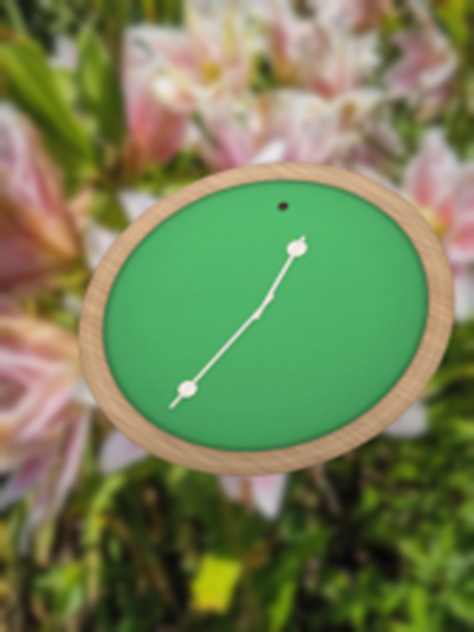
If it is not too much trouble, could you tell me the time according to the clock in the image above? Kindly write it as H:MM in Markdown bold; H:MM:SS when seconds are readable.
**12:35**
